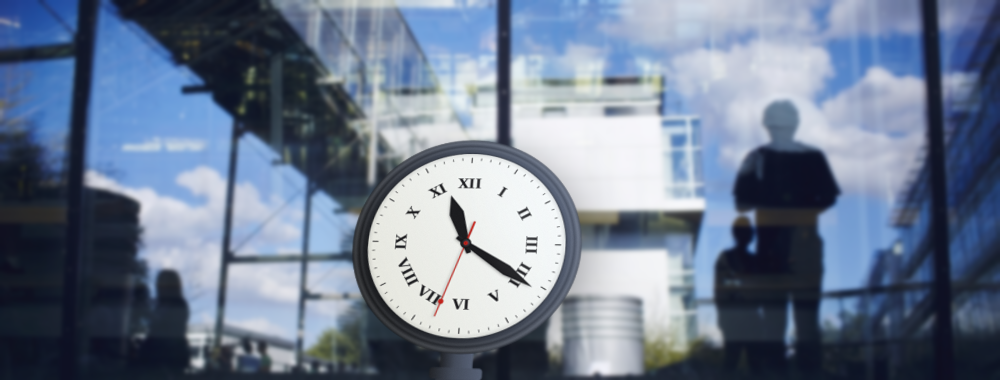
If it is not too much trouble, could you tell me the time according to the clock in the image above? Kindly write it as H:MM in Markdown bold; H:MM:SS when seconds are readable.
**11:20:33**
